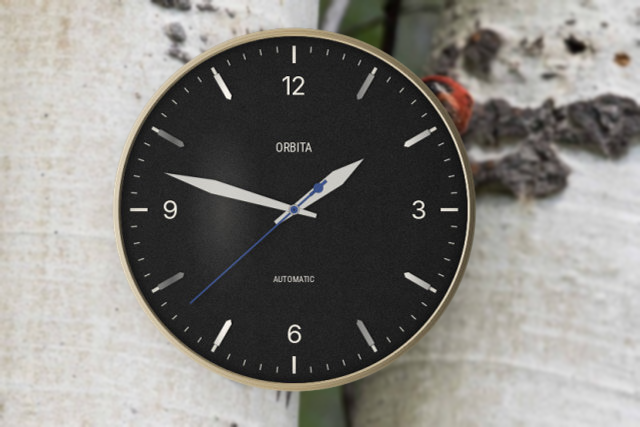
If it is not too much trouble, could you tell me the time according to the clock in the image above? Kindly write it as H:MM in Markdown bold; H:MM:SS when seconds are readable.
**1:47:38**
